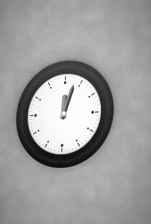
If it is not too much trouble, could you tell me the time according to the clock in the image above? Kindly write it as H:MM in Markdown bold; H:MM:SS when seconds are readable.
**12:03**
